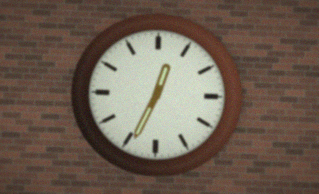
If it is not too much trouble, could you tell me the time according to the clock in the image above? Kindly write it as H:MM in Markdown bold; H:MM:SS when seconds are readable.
**12:34**
